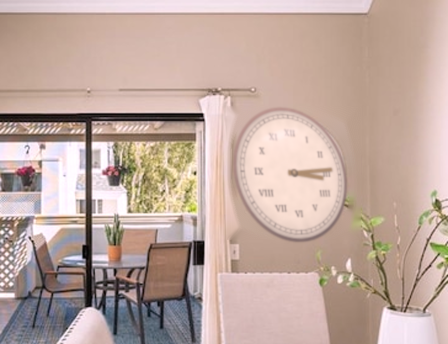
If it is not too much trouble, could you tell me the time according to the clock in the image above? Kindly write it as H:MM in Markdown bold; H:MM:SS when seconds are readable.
**3:14**
